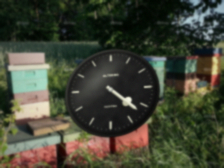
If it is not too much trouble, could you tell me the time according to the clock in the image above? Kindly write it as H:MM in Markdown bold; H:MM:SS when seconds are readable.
**4:22**
